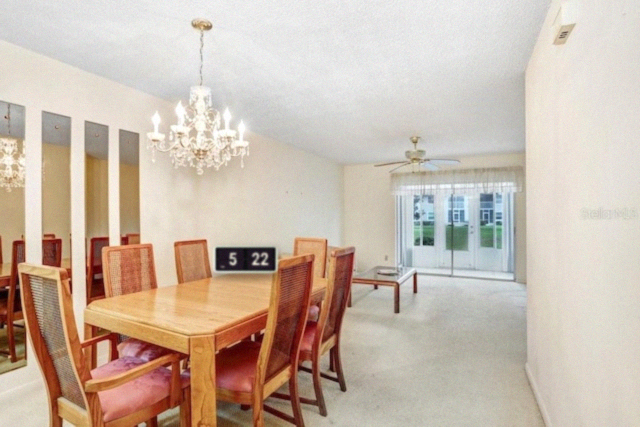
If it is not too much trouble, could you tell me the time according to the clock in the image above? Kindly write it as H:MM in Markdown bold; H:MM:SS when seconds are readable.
**5:22**
